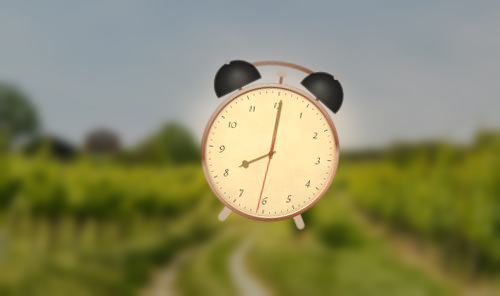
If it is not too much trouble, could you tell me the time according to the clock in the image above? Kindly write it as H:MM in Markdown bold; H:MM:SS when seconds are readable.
**8:00:31**
